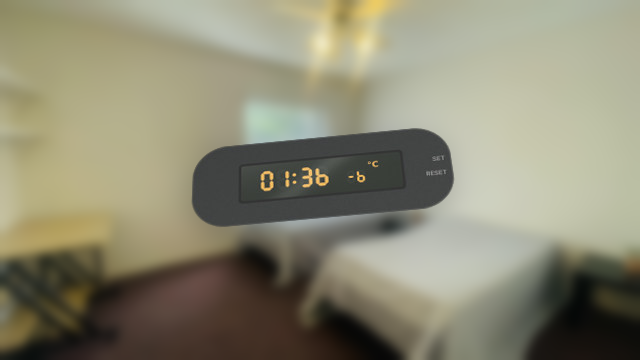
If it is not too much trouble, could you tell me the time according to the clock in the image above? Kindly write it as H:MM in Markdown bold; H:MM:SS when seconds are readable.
**1:36**
